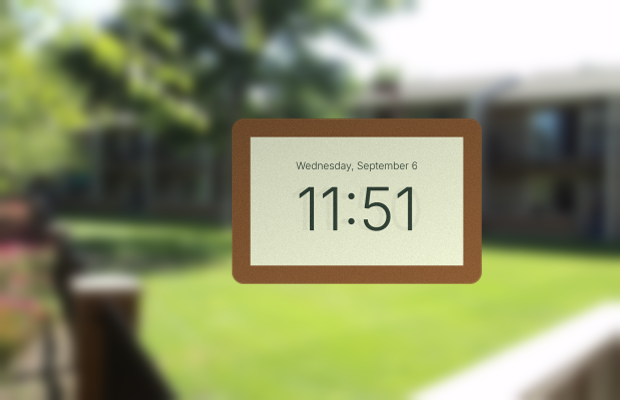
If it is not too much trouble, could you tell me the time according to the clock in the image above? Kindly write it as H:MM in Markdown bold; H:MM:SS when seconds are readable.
**11:51**
